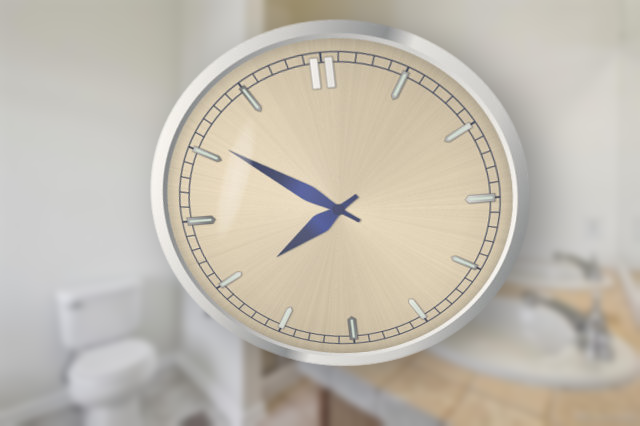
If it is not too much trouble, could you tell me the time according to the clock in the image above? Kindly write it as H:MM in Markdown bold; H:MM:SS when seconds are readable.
**7:51**
